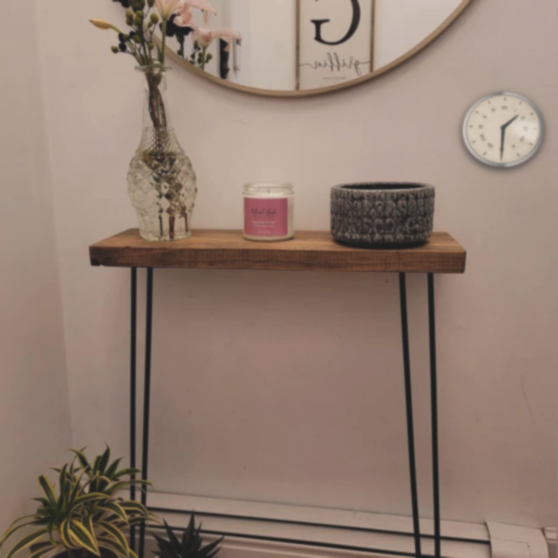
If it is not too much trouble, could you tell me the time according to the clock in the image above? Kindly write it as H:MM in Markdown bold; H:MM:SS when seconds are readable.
**1:30**
